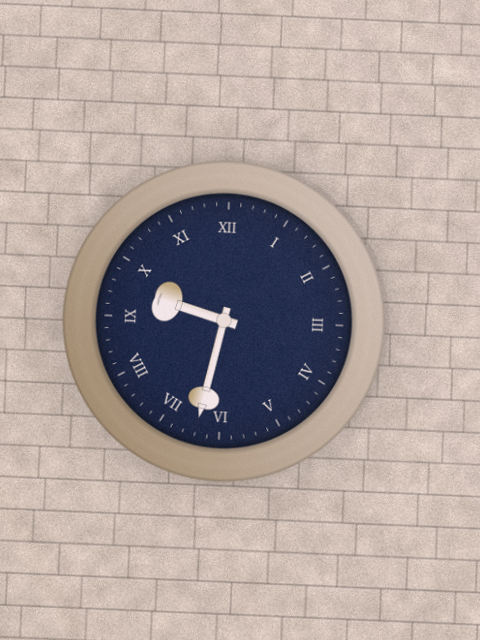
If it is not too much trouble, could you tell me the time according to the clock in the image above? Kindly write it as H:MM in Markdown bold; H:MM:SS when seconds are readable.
**9:32**
